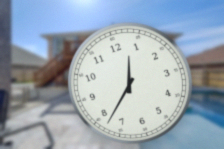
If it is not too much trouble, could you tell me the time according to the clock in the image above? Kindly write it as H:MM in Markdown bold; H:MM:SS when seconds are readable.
**12:38**
